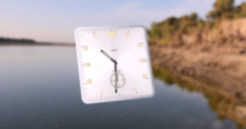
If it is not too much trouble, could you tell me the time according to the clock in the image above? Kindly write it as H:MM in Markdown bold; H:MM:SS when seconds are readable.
**10:31**
